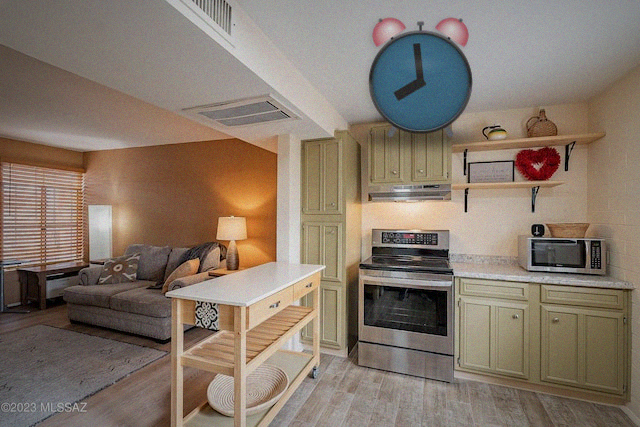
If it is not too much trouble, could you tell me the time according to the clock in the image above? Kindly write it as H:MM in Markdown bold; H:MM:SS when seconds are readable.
**7:59**
